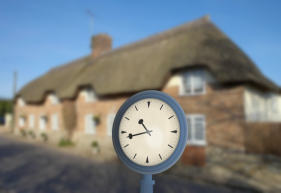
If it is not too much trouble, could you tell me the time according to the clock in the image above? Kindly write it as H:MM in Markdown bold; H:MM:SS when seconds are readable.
**10:43**
